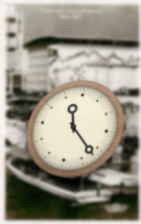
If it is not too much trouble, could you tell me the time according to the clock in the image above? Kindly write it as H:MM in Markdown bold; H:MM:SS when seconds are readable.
**11:22**
